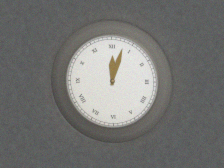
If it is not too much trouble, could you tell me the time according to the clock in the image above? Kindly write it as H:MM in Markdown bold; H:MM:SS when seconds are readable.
**12:03**
